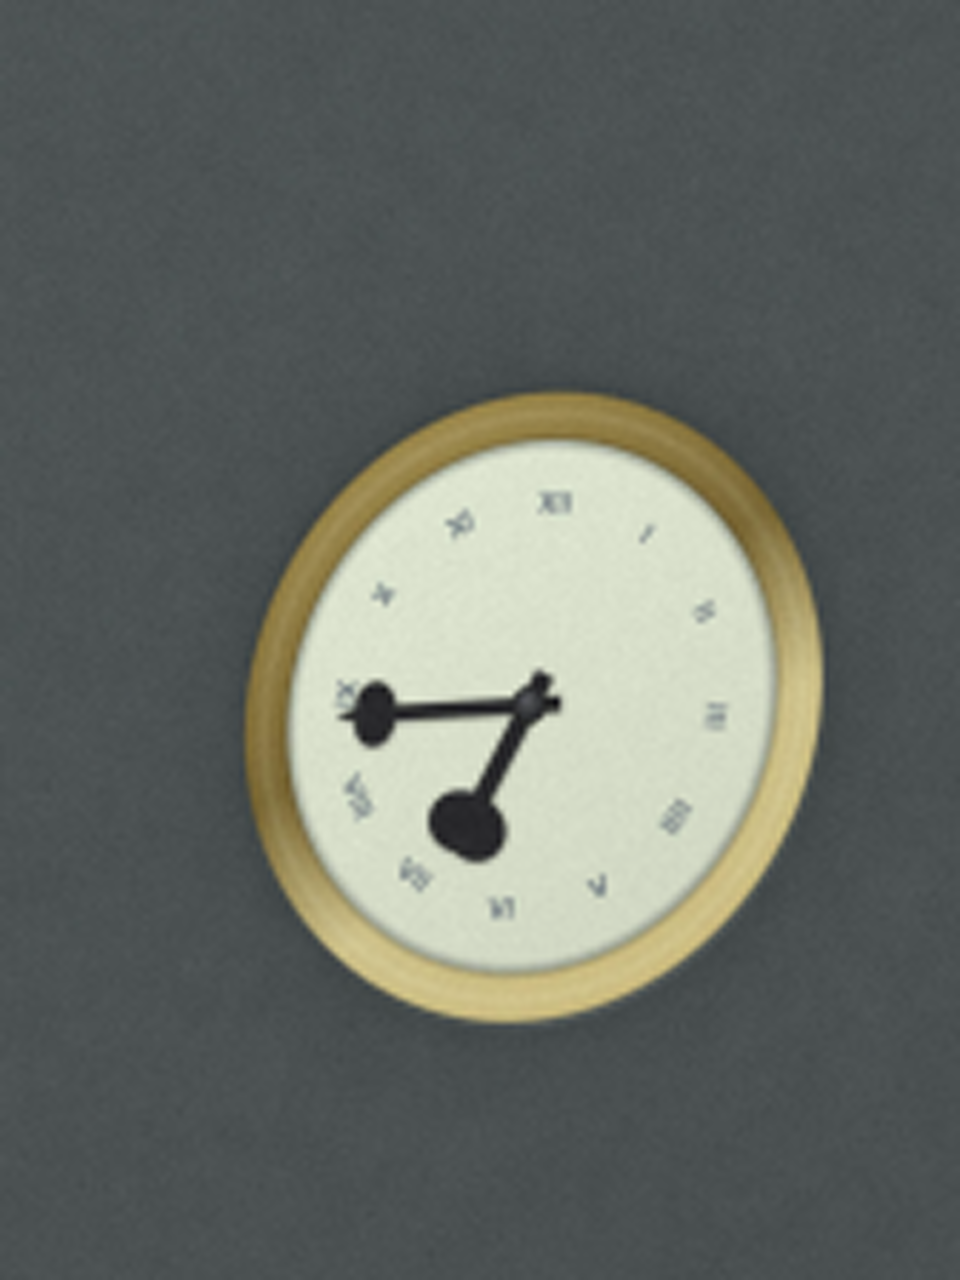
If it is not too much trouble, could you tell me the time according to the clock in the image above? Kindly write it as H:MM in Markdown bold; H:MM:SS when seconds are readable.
**6:44**
